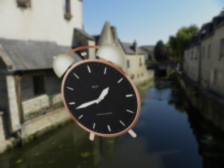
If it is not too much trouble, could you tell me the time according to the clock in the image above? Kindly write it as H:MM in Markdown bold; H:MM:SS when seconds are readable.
**1:43**
